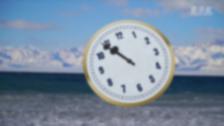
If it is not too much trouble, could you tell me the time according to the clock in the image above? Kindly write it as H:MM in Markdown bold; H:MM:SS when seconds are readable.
**10:54**
